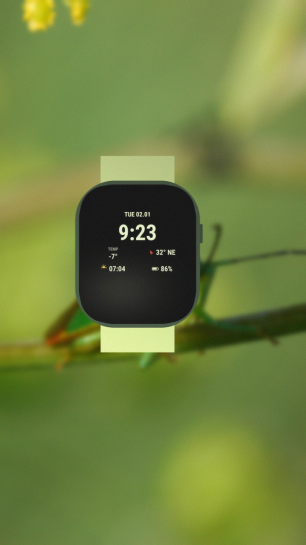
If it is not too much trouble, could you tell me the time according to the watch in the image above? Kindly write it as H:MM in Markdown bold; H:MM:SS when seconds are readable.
**9:23**
